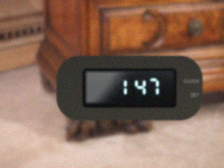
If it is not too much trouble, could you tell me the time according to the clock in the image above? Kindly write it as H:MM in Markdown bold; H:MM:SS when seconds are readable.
**1:47**
